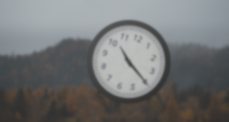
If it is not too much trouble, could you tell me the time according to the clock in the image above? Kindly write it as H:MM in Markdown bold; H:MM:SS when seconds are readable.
**10:20**
